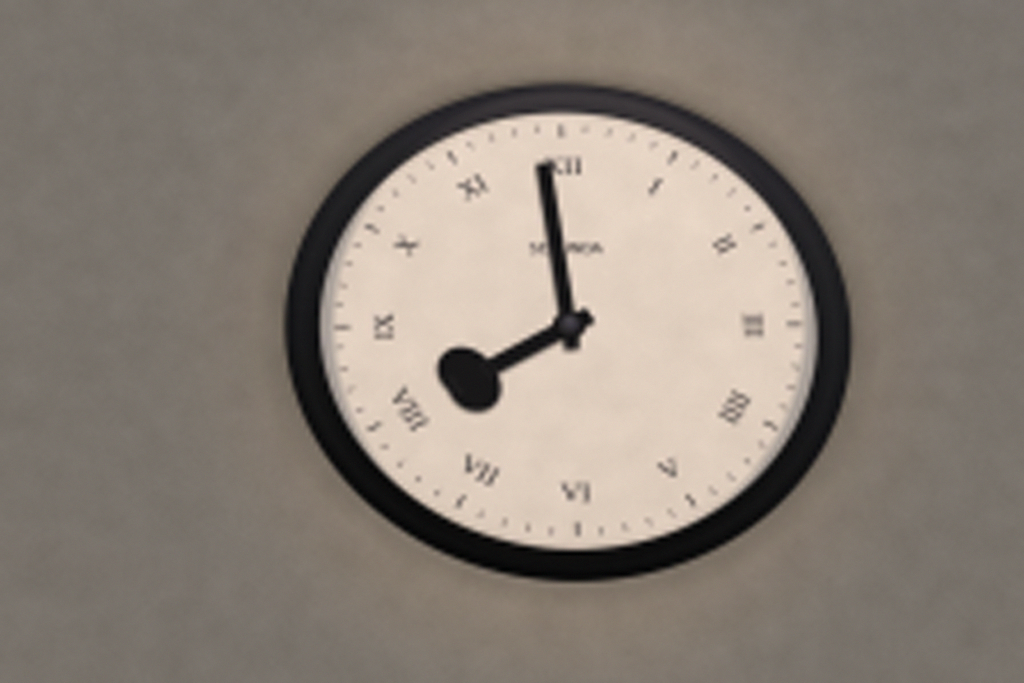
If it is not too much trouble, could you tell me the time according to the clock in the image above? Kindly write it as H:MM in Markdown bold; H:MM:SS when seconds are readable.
**7:59**
